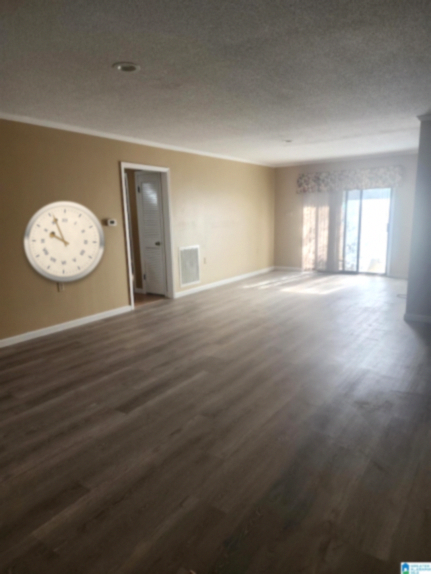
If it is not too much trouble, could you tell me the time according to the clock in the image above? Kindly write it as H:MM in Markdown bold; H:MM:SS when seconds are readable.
**9:56**
